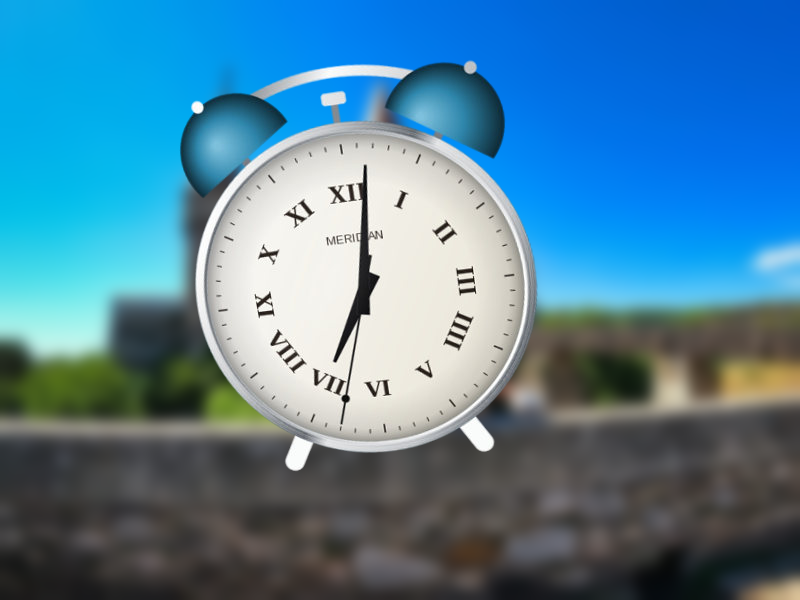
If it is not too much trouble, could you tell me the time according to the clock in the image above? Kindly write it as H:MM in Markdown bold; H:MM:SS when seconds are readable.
**7:01:33**
